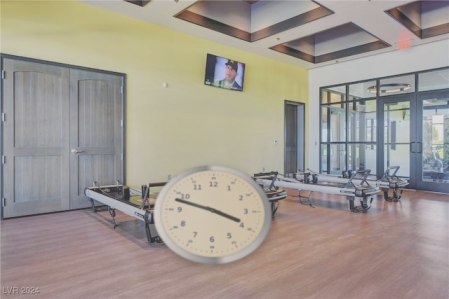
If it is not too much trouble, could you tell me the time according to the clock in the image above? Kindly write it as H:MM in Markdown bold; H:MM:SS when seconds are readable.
**3:48**
